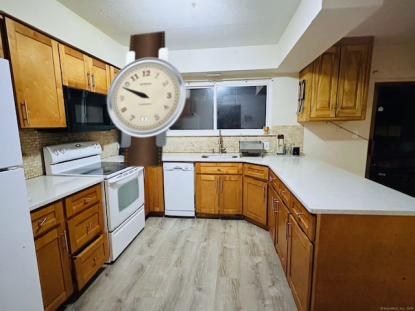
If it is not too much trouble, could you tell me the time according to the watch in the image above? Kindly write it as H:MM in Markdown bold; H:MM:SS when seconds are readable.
**9:49**
